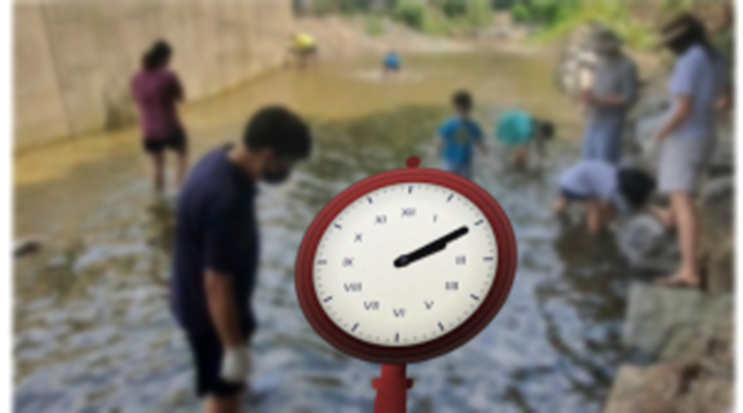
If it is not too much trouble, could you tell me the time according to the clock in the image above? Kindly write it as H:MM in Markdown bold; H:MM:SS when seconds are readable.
**2:10**
